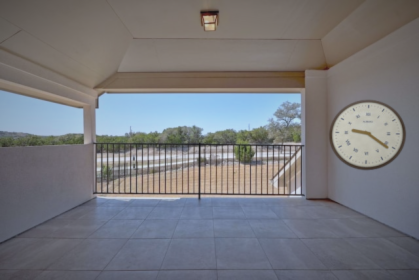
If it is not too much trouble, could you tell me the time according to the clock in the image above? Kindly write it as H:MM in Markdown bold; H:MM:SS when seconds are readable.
**9:21**
